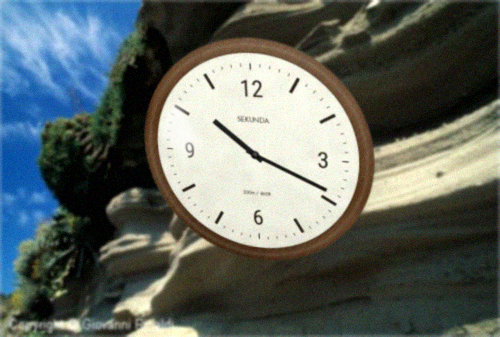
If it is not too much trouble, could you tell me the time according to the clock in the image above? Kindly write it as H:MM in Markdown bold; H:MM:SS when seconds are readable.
**10:19**
